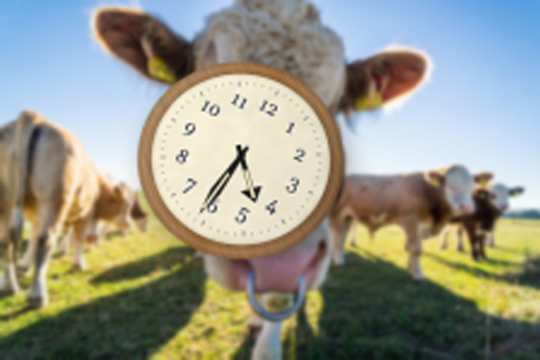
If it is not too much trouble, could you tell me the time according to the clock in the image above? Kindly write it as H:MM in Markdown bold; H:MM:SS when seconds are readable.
**4:31**
